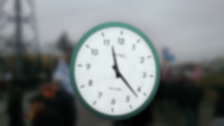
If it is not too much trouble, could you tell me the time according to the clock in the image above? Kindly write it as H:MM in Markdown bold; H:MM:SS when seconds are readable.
**11:22**
